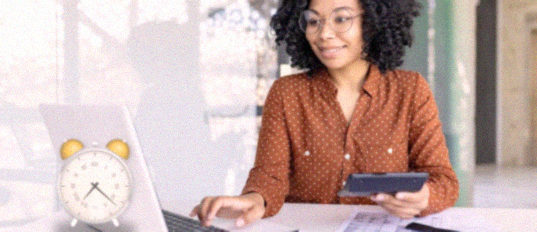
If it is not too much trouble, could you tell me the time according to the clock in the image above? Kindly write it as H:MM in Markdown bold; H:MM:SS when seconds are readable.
**7:22**
